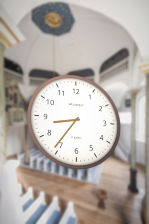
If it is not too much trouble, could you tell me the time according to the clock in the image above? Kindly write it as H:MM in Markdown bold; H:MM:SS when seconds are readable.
**8:36**
